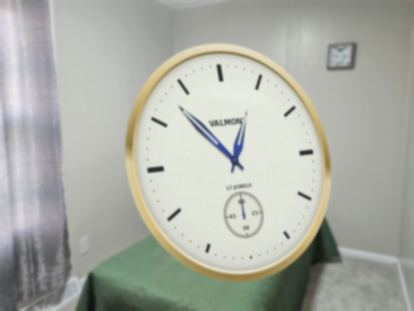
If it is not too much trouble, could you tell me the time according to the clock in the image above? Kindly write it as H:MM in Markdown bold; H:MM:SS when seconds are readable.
**12:53**
